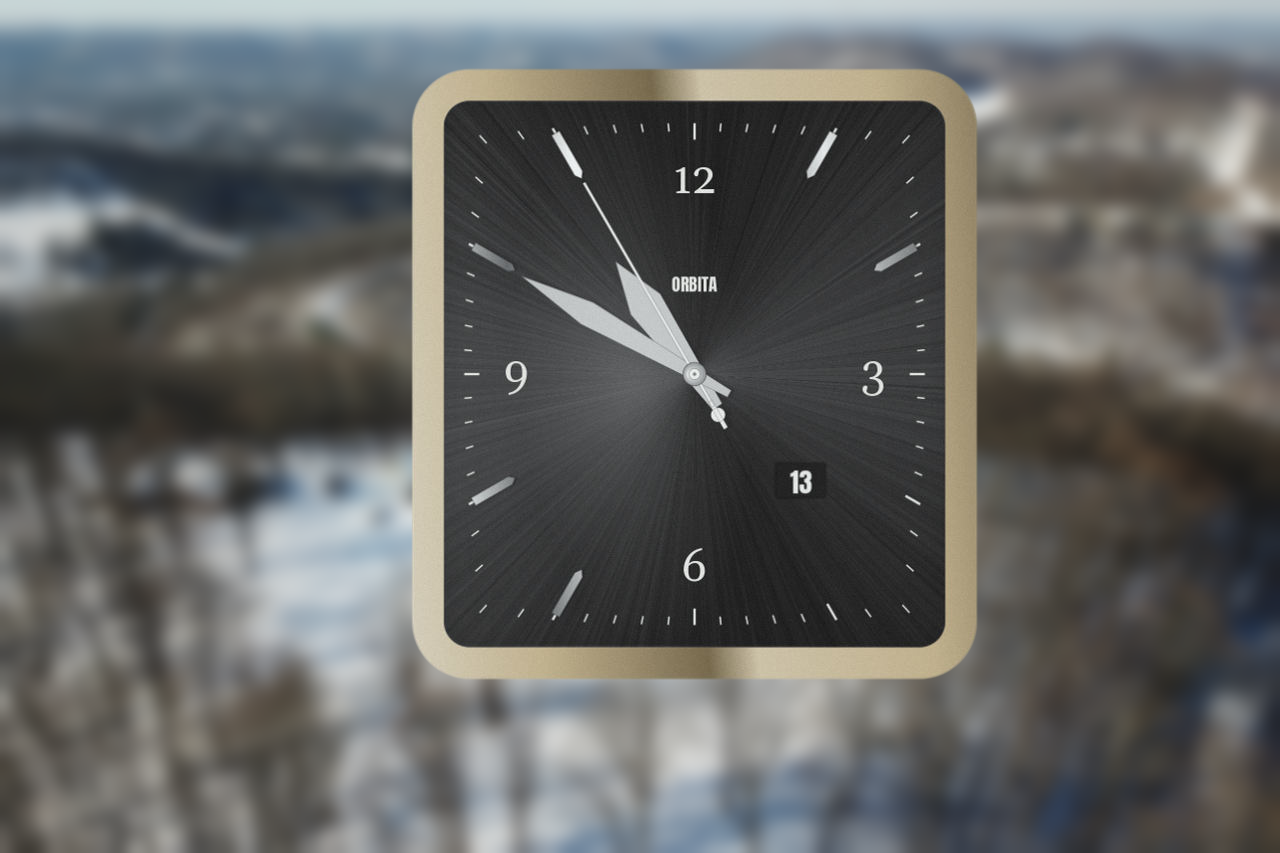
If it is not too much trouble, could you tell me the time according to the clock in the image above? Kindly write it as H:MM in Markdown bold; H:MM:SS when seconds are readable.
**10:49:55**
